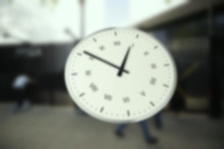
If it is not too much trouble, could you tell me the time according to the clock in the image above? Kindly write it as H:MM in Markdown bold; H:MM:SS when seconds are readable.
**12:51**
